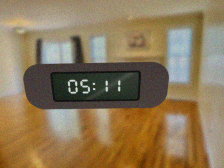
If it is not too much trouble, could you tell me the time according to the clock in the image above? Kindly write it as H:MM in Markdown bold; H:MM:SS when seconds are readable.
**5:11**
